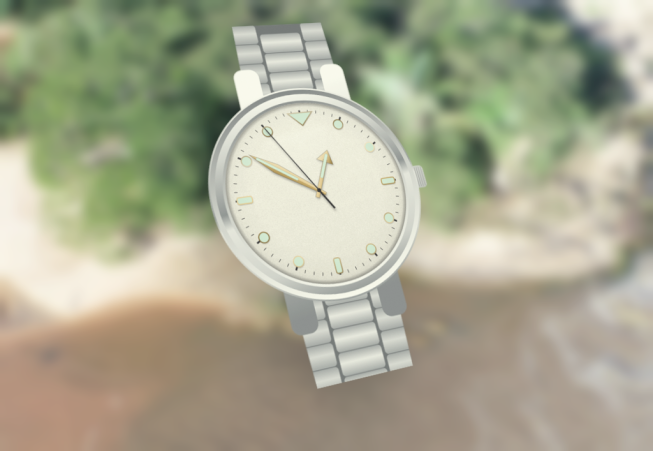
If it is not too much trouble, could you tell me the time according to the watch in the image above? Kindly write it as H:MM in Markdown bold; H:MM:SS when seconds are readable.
**12:50:55**
